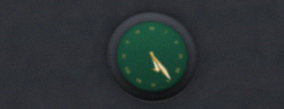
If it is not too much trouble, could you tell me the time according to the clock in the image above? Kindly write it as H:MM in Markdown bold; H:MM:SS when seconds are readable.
**5:24**
